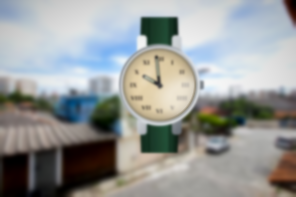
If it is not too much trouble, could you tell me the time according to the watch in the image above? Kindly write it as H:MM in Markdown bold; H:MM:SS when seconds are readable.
**9:59**
